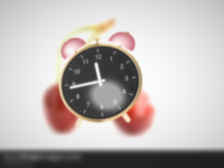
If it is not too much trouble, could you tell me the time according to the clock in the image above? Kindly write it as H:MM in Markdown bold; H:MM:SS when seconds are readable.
**11:44**
